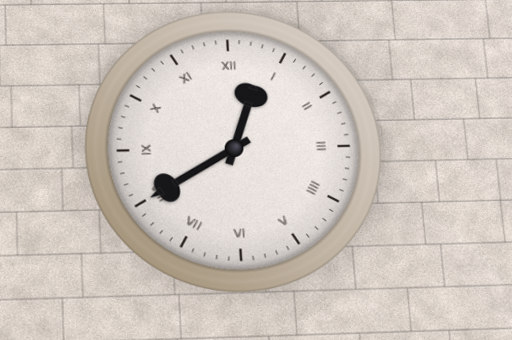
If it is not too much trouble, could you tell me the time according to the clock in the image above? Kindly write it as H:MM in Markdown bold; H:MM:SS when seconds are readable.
**12:40**
